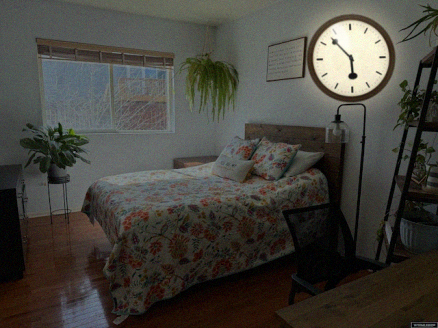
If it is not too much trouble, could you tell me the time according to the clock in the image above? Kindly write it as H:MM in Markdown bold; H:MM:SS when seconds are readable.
**5:53**
